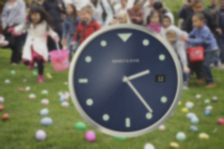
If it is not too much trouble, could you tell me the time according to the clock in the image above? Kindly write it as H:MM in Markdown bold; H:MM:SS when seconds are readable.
**2:24**
